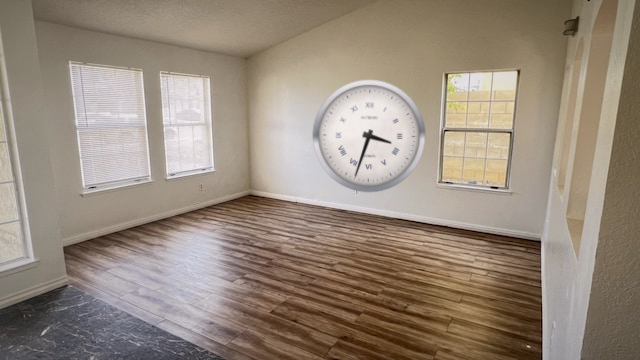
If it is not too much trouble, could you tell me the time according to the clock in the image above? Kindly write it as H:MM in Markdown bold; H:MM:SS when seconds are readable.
**3:33**
